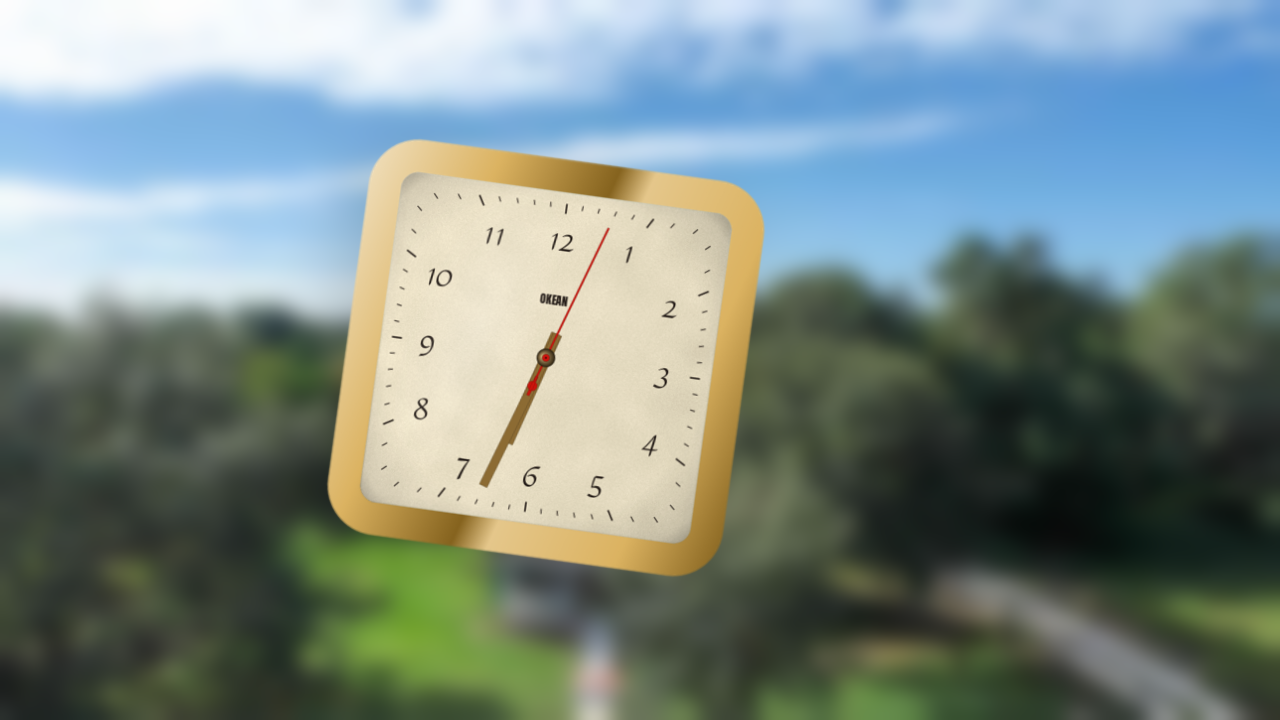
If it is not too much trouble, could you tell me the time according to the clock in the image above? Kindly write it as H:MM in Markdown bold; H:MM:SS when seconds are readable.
**6:33:03**
